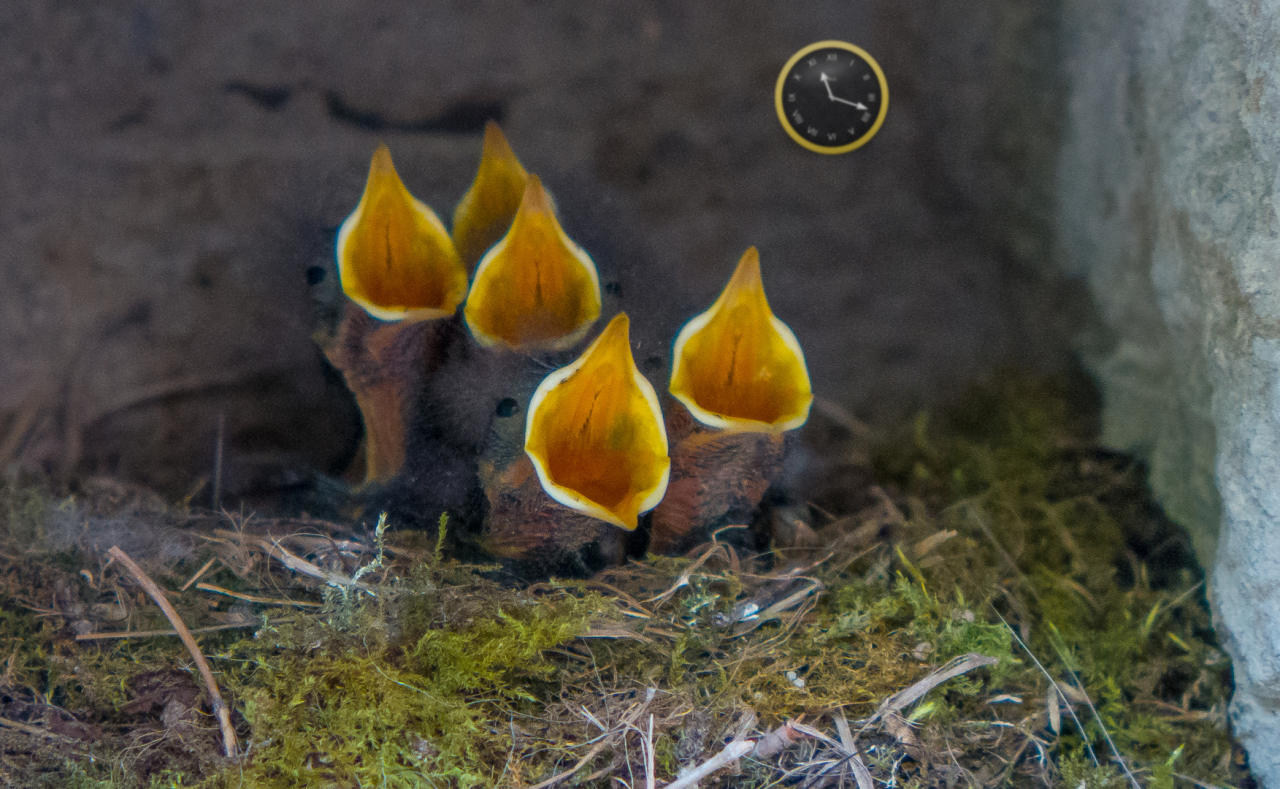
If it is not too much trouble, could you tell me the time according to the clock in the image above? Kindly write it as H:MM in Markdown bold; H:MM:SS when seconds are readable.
**11:18**
